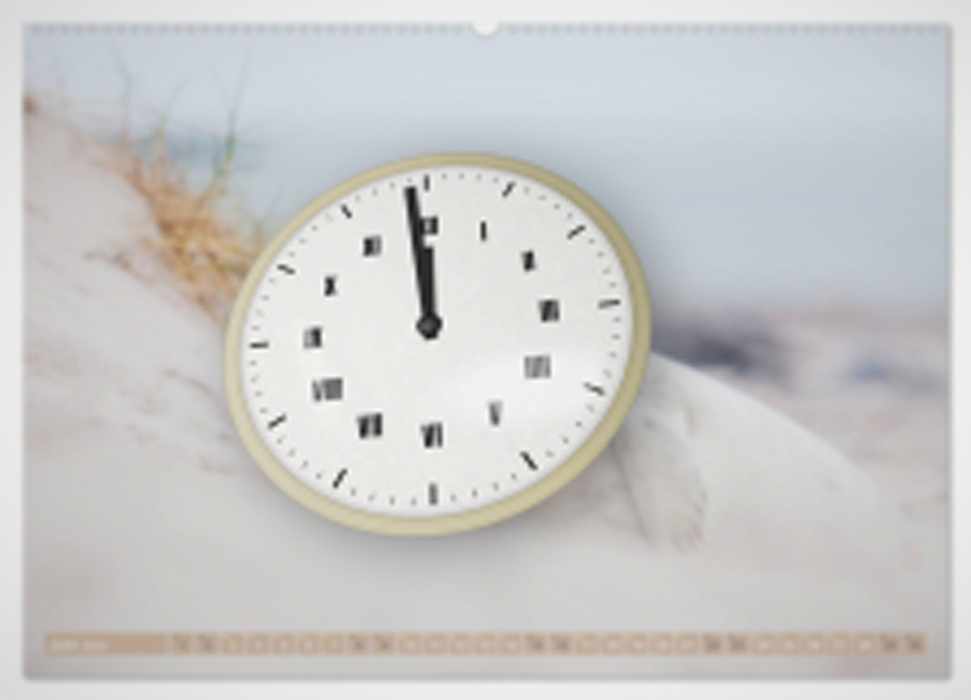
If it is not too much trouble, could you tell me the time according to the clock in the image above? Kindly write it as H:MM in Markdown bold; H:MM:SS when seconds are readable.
**11:59**
